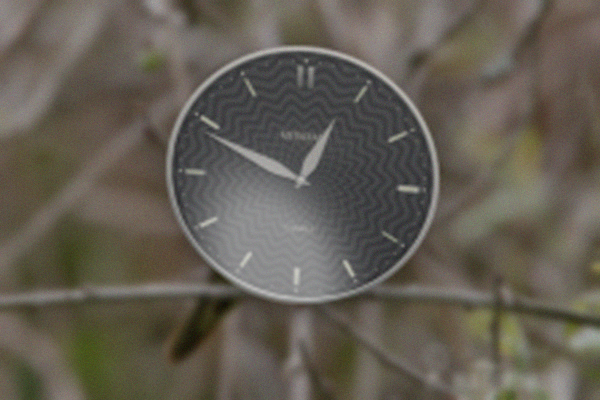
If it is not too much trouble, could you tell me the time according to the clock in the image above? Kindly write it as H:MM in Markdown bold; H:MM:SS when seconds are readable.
**12:49**
